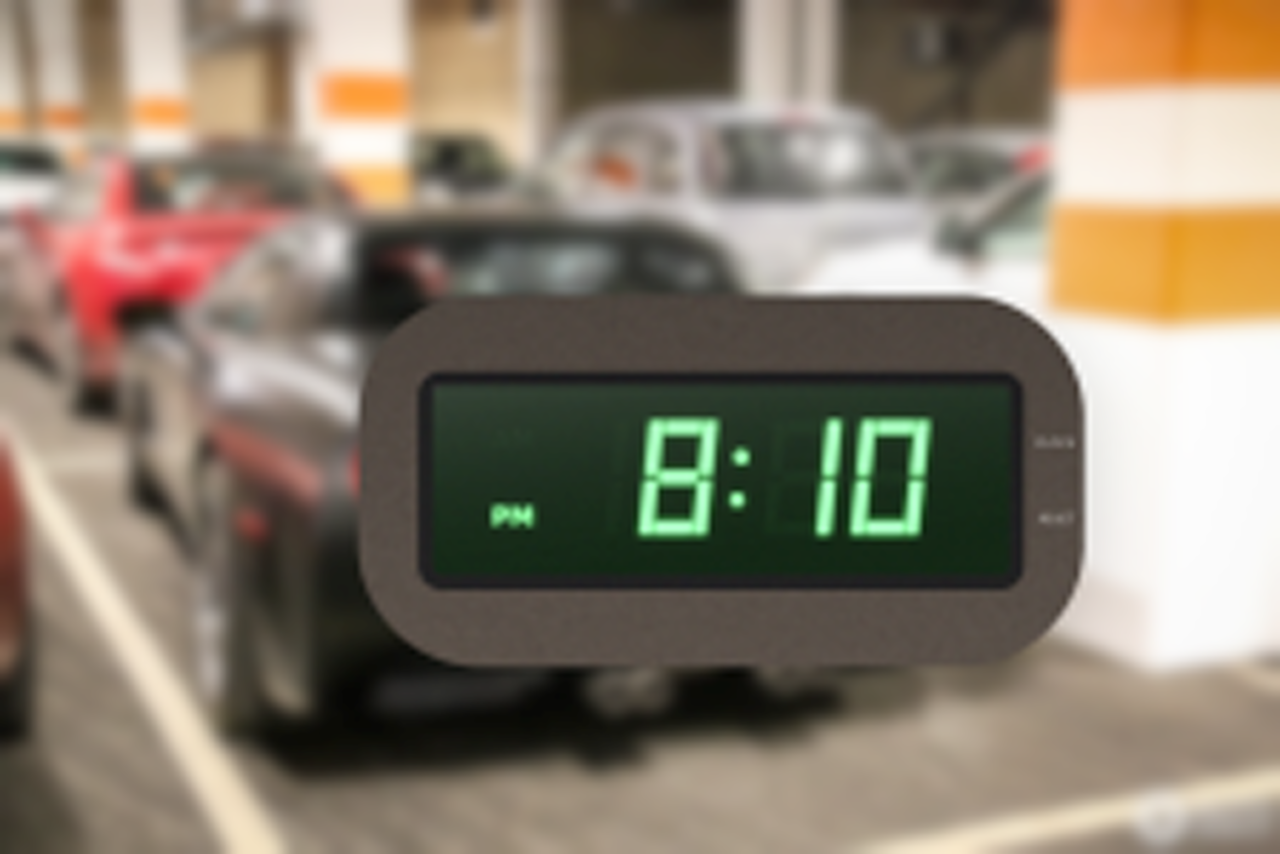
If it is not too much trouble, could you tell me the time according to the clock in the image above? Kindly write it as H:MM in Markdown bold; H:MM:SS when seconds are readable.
**8:10**
